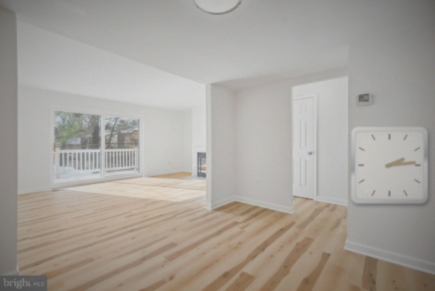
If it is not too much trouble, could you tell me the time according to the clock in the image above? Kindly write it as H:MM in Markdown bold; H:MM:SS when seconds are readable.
**2:14**
